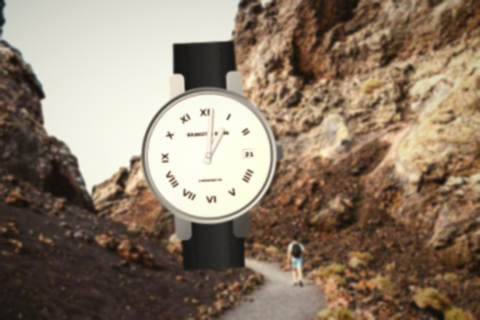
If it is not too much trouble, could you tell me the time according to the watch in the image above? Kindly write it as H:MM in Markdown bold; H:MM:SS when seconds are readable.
**1:01**
